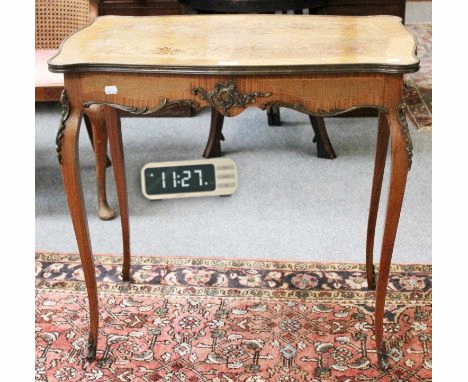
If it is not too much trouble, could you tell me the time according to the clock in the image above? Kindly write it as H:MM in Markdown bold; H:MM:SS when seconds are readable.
**11:27**
